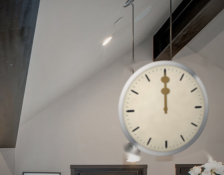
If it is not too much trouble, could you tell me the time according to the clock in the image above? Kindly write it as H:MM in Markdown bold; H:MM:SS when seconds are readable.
**12:00**
